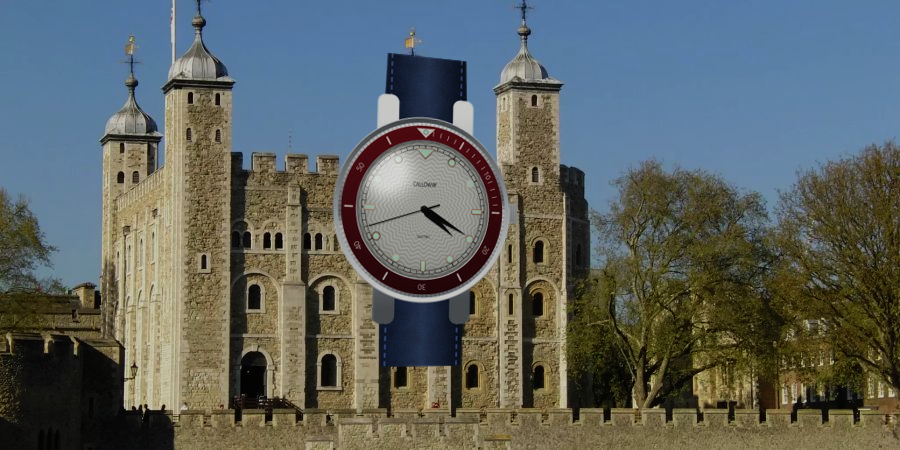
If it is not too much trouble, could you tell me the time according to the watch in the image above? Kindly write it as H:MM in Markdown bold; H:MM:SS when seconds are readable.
**4:19:42**
